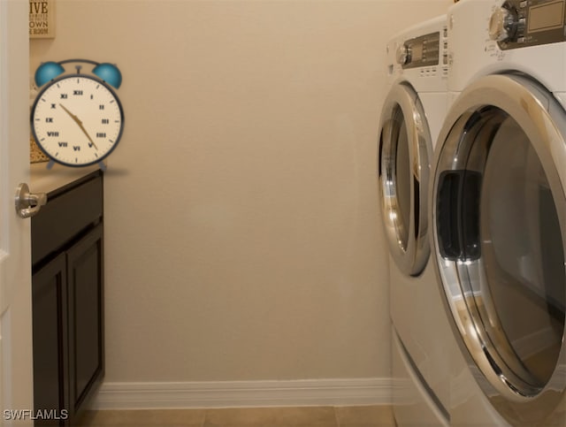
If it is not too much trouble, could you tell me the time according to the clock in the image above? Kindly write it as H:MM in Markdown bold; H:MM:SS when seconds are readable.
**10:24**
